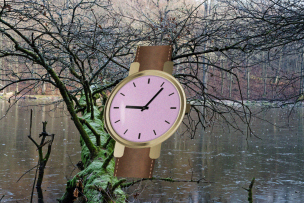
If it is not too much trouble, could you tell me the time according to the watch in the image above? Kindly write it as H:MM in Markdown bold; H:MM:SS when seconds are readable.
**9:06**
